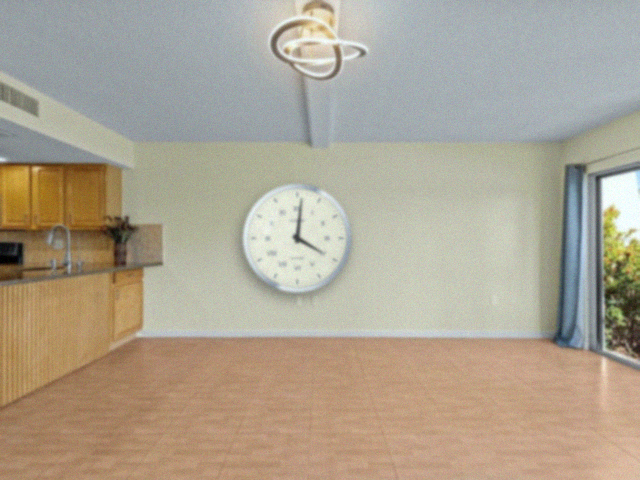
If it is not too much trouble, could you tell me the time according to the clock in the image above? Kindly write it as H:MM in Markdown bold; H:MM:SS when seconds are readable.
**4:01**
